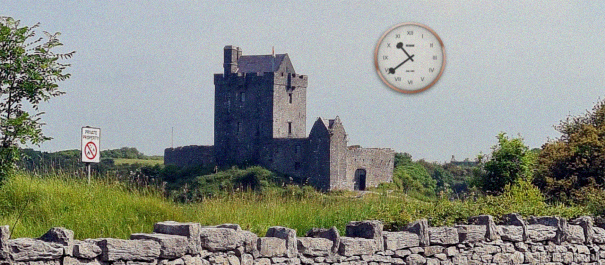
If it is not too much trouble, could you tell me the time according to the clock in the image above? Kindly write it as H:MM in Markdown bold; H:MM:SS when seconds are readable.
**10:39**
